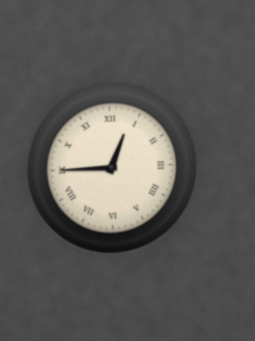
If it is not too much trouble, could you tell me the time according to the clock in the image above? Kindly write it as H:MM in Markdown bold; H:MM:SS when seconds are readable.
**12:45**
